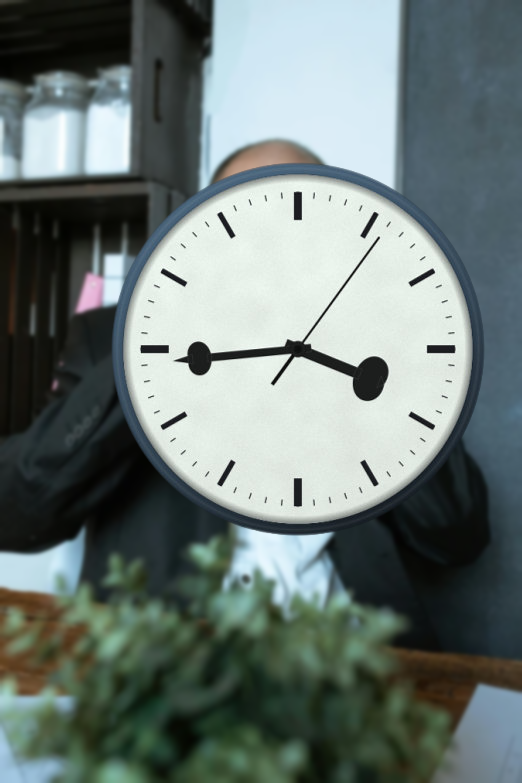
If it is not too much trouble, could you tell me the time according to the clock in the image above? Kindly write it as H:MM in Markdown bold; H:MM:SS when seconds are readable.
**3:44:06**
